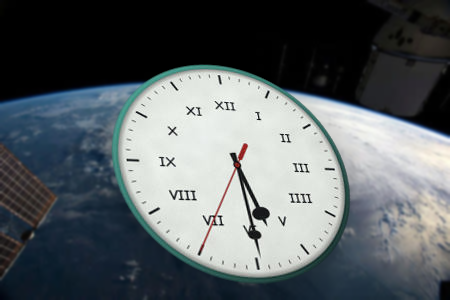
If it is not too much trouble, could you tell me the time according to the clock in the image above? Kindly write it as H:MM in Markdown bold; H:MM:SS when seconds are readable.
**5:29:35**
